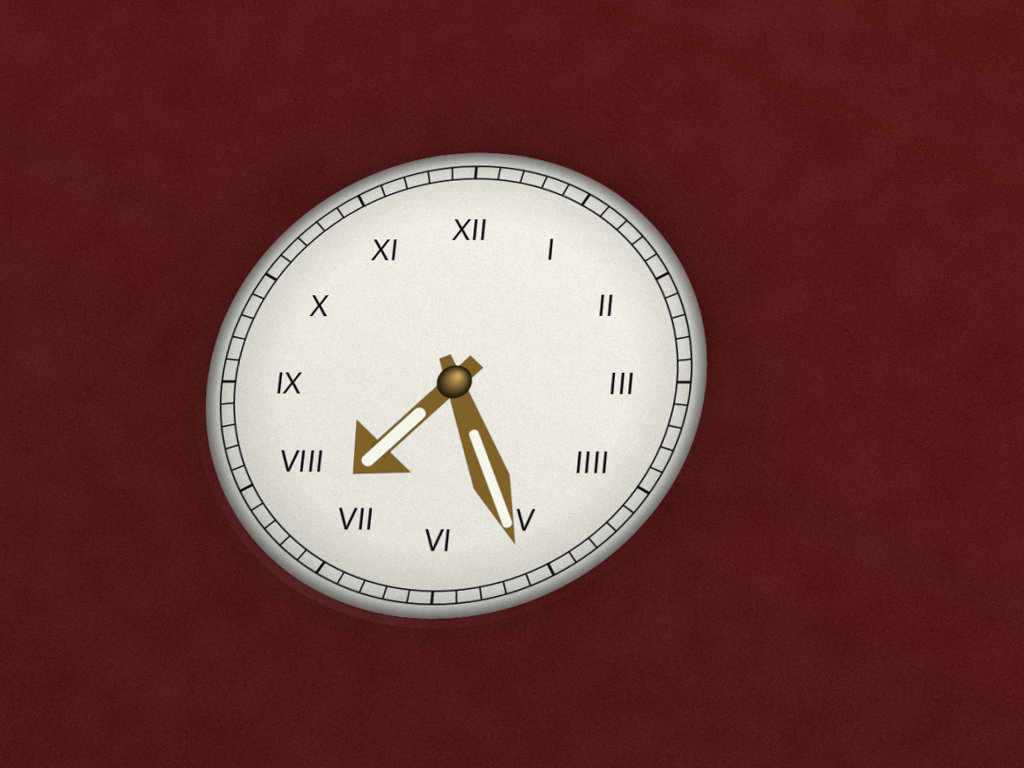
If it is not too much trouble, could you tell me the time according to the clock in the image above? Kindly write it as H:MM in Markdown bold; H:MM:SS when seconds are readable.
**7:26**
